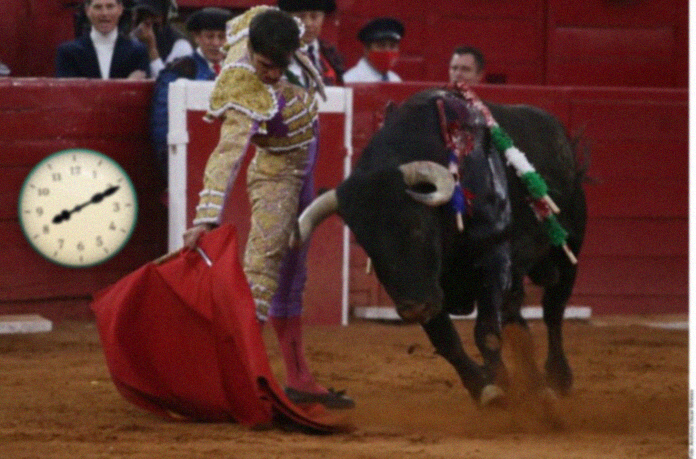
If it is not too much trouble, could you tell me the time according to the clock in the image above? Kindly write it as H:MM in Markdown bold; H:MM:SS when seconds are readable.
**8:11**
